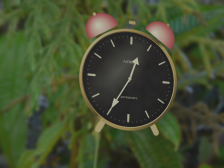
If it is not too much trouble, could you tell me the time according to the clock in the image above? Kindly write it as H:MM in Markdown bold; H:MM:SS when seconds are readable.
**12:35**
